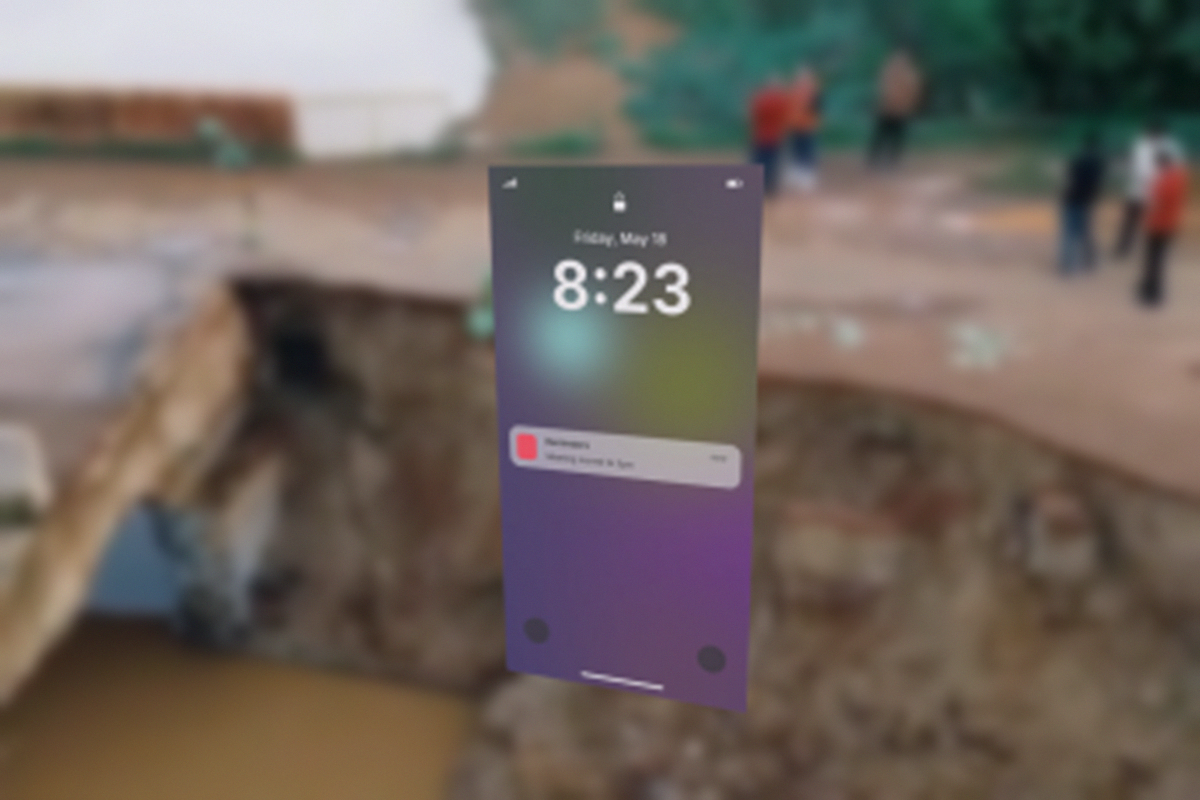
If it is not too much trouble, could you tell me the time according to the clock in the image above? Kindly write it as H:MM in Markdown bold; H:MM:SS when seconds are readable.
**8:23**
